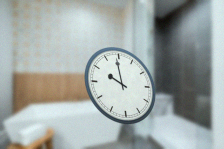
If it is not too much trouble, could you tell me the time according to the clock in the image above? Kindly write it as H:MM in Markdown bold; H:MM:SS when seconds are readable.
**9:59**
